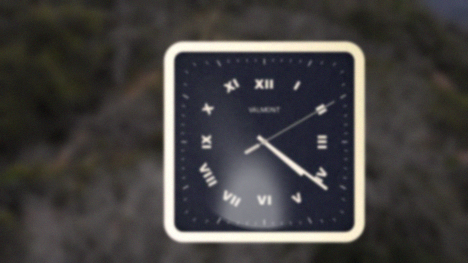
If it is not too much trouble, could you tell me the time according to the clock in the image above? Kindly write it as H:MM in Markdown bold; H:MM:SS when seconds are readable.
**4:21:10**
